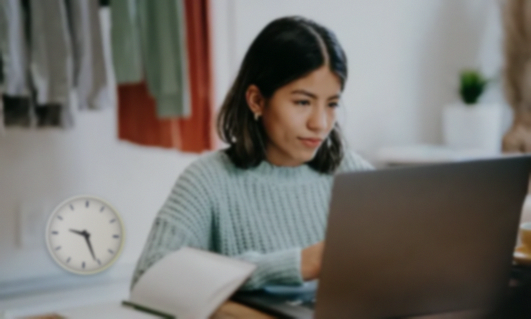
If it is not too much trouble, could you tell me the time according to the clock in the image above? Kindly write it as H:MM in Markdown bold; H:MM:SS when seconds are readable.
**9:26**
